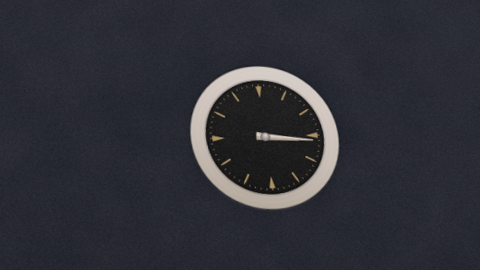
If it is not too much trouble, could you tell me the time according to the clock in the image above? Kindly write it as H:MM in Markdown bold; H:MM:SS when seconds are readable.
**3:16**
